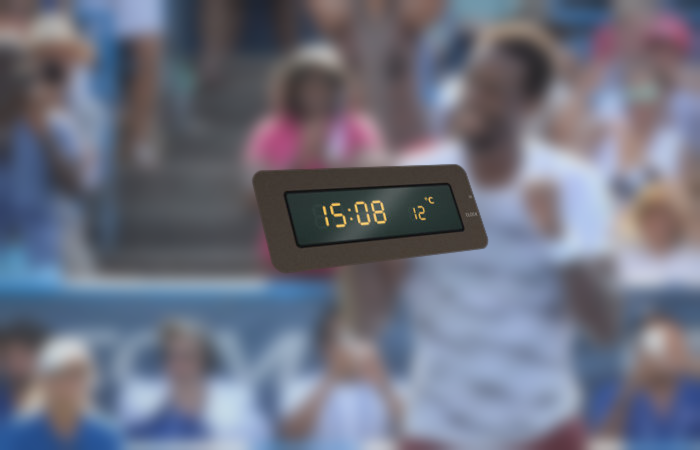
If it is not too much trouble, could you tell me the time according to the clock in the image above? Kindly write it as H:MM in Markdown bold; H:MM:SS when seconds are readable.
**15:08**
